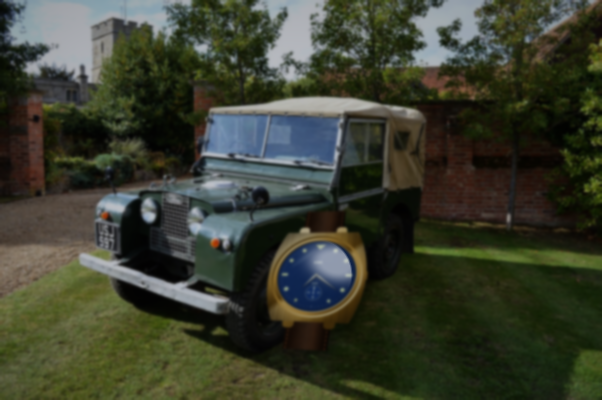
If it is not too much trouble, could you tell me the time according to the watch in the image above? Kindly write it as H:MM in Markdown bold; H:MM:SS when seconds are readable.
**7:21**
